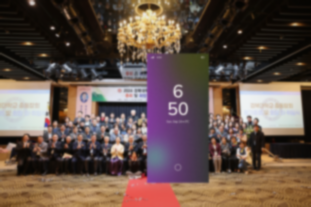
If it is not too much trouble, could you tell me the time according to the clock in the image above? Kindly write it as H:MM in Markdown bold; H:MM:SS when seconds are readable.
**6:50**
